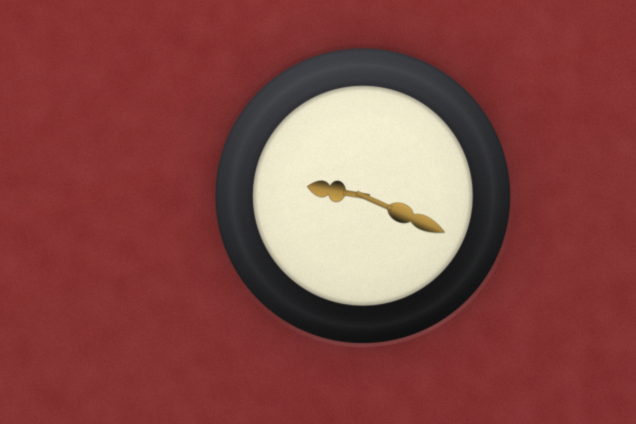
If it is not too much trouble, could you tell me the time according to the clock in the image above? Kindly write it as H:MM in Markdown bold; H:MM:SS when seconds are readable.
**9:19**
